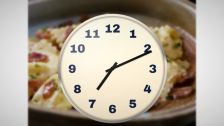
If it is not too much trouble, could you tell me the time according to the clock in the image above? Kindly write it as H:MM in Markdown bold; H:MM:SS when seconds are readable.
**7:11**
